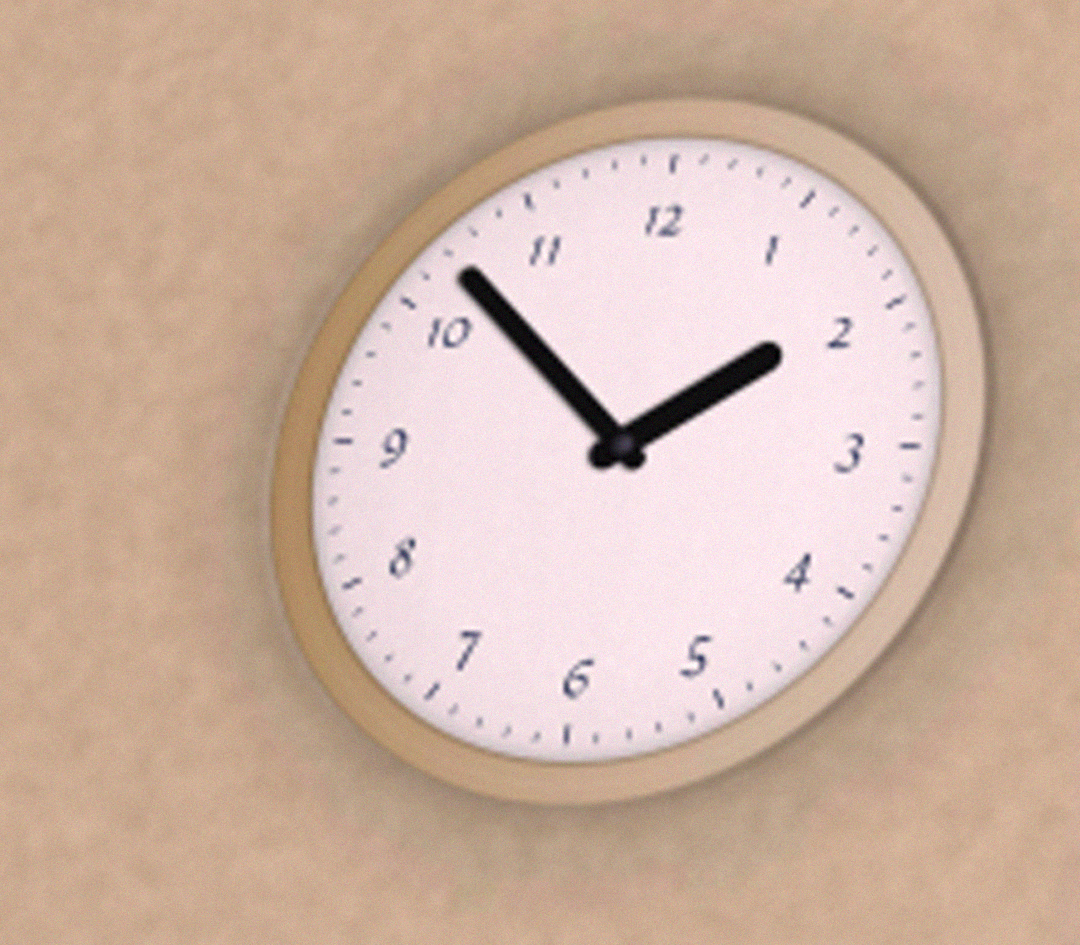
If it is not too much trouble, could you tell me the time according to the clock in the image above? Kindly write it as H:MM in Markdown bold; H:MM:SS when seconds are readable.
**1:52**
